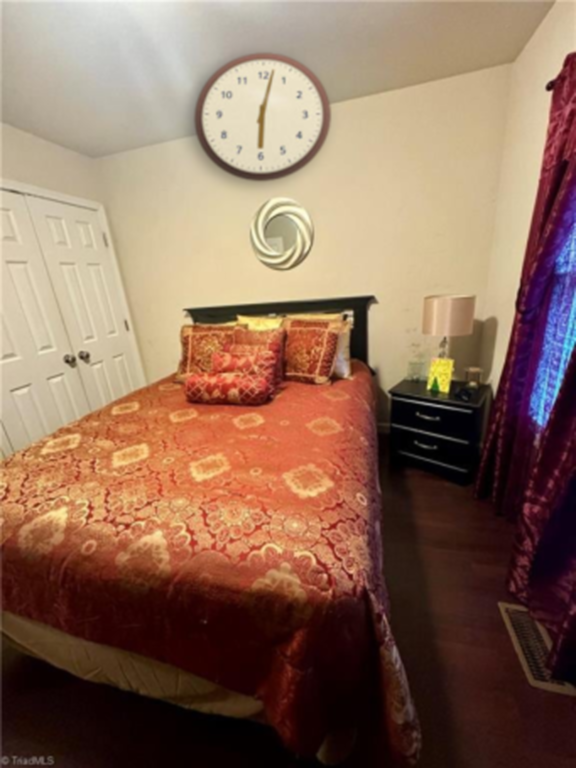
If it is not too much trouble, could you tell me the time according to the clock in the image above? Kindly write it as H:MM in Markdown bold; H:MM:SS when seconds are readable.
**6:02**
